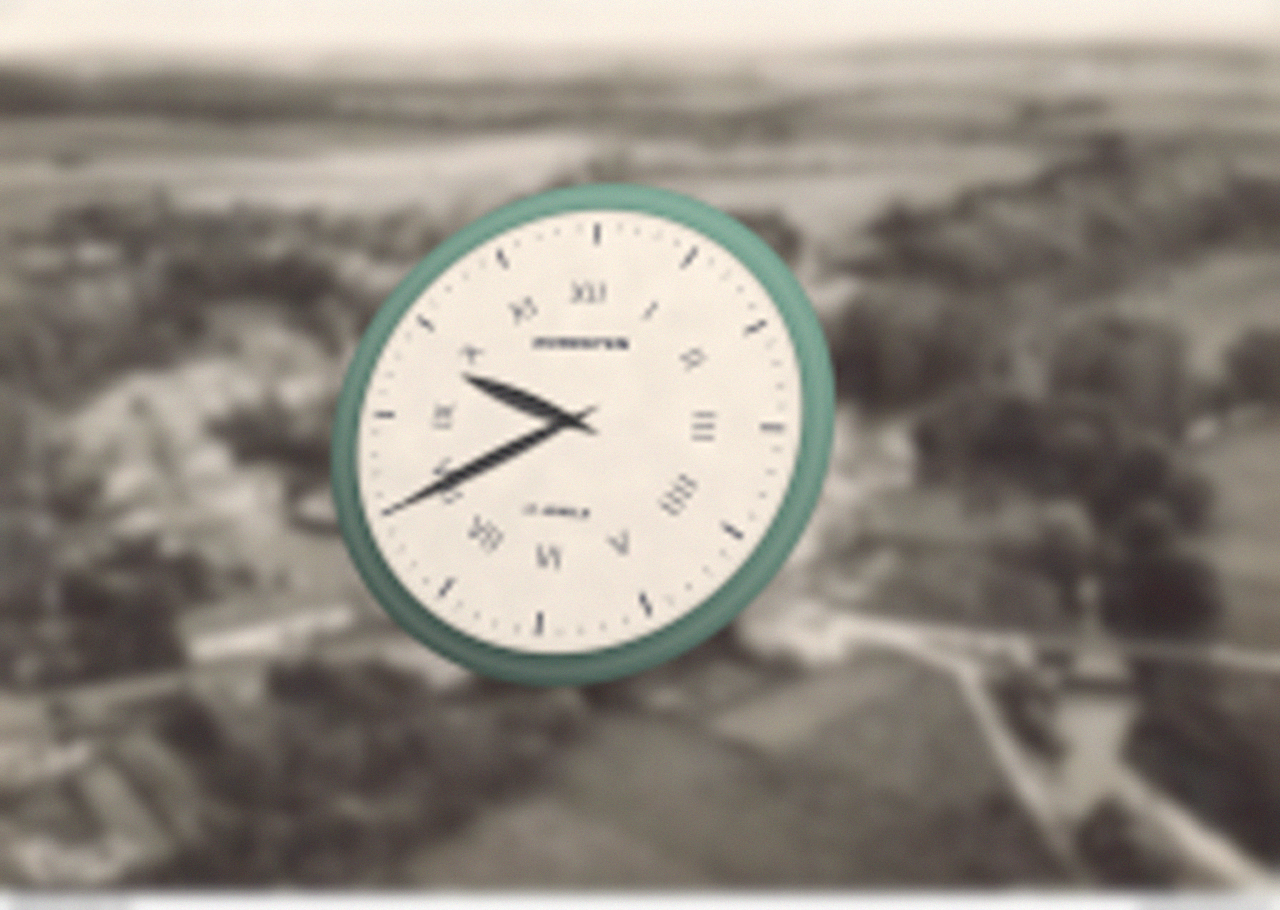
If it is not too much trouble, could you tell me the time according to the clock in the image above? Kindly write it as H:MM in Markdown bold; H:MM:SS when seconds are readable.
**9:40**
